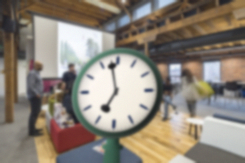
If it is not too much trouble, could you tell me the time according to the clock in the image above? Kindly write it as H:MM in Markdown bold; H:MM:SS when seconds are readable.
**6:58**
